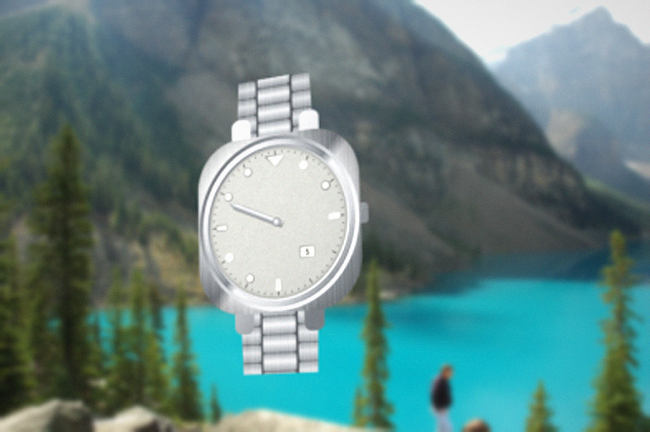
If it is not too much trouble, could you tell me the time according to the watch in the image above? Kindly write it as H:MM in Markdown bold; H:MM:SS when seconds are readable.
**9:49**
